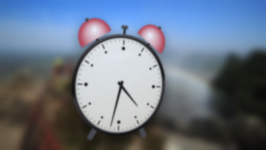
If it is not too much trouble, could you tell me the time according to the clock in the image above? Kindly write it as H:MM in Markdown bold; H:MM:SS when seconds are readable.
**4:32**
